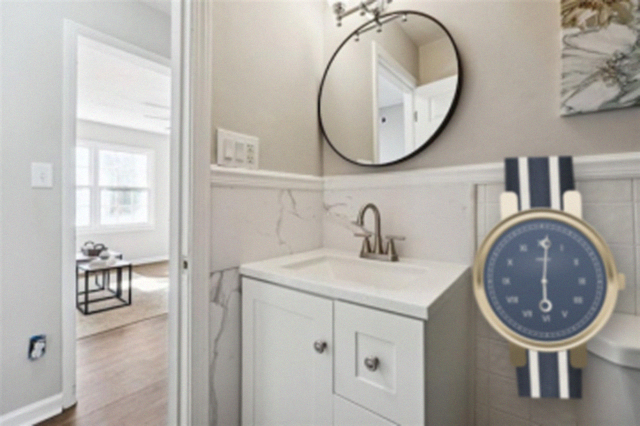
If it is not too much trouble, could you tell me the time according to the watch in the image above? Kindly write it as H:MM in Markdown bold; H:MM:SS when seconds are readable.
**6:01**
